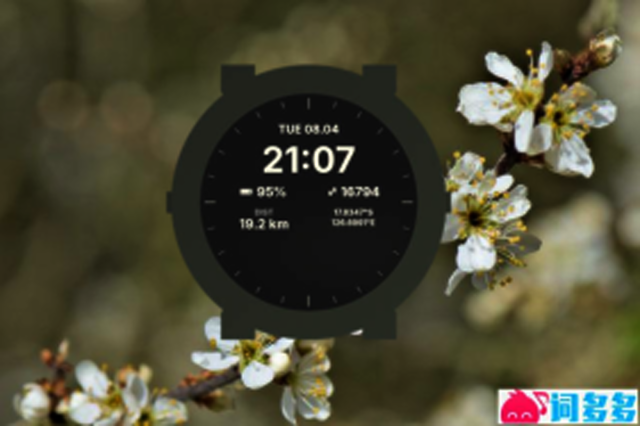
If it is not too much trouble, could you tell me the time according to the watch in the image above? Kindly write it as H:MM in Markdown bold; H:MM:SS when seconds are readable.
**21:07**
